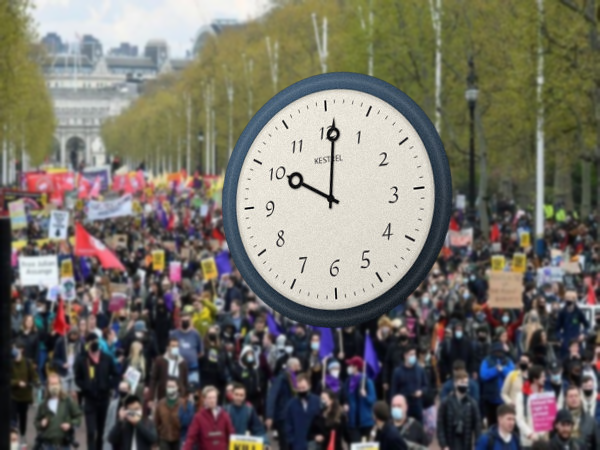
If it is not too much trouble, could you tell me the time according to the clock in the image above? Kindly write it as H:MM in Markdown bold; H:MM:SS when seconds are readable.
**10:01**
